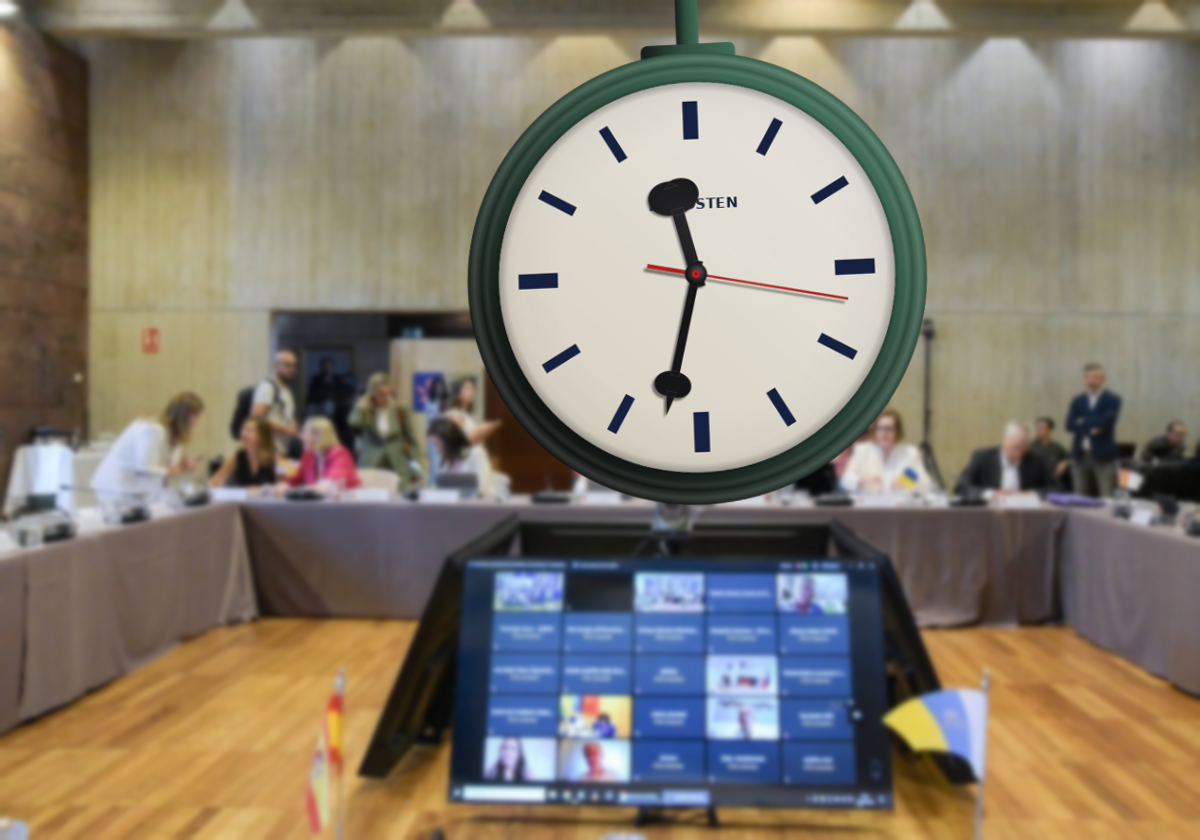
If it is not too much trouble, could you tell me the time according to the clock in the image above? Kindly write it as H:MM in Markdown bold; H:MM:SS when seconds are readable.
**11:32:17**
